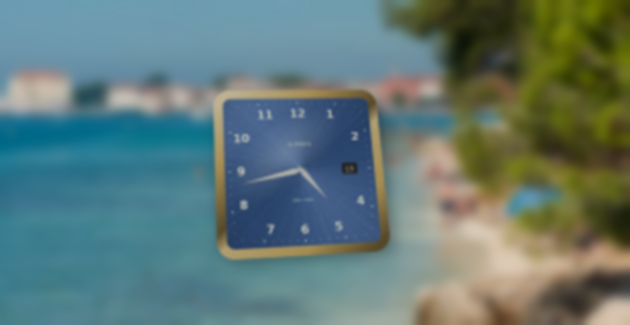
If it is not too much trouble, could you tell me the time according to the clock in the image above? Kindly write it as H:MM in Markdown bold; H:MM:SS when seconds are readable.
**4:43**
